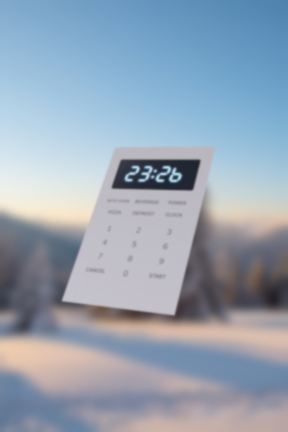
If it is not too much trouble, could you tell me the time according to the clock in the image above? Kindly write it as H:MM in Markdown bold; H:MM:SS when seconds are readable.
**23:26**
